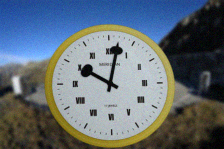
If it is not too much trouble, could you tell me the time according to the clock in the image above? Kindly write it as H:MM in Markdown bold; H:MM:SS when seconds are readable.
**10:02**
